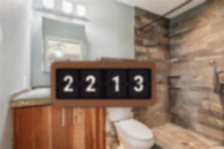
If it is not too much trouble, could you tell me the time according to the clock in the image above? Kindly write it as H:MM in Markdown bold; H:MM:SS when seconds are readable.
**22:13**
